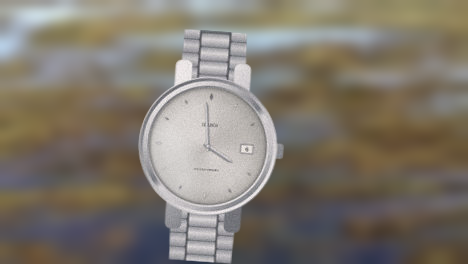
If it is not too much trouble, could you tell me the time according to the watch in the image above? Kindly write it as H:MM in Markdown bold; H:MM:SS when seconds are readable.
**3:59**
